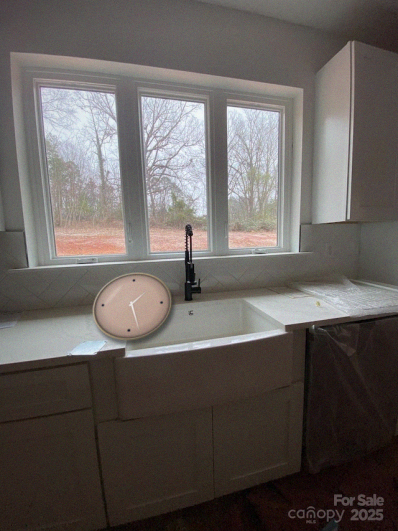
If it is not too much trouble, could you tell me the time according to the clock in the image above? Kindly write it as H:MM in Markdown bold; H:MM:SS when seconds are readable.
**1:27**
